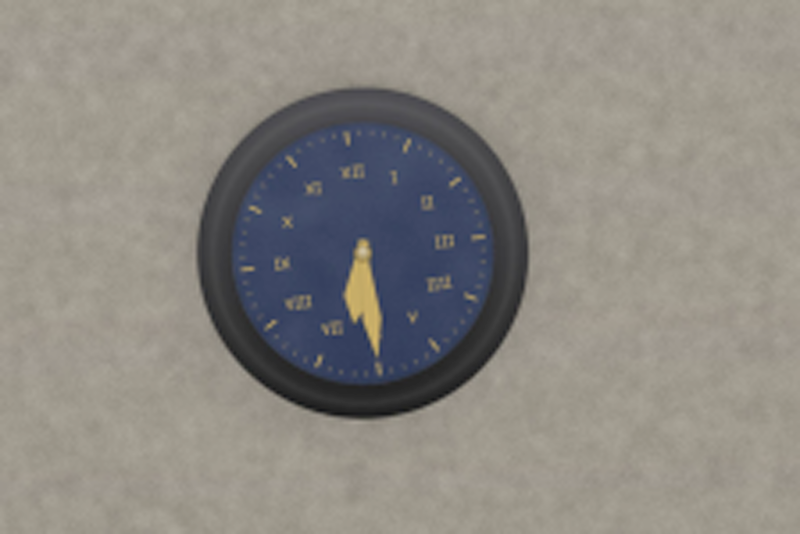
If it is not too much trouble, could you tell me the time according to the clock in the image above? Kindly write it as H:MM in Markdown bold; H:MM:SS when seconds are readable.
**6:30**
